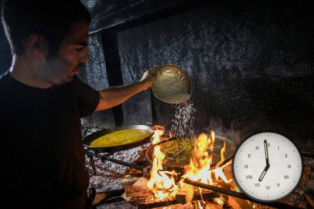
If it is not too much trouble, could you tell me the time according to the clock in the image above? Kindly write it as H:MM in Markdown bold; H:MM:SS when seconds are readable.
**6:59**
